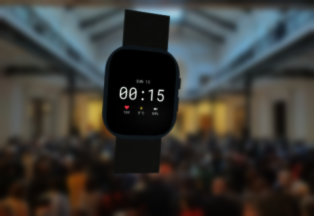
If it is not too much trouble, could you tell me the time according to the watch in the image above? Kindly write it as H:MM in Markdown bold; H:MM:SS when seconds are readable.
**0:15**
